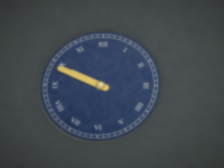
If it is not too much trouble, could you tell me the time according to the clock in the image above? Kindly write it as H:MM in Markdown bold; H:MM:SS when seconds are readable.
**9:49**
